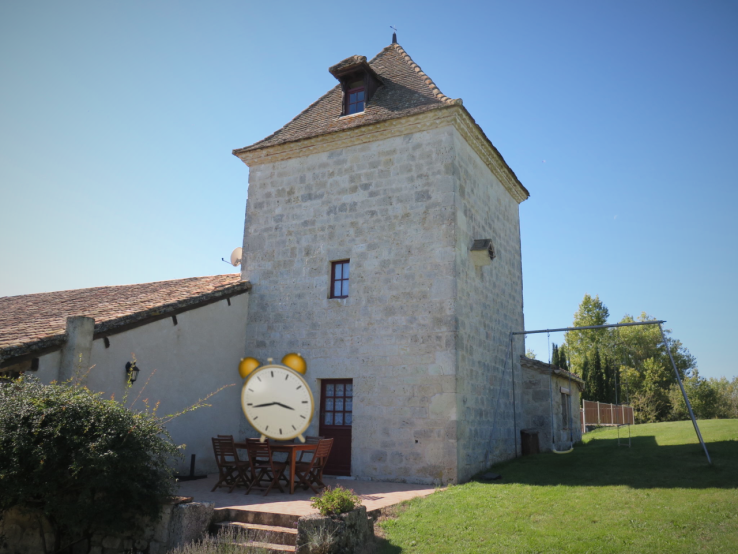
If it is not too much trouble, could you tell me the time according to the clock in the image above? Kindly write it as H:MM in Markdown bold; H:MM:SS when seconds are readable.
**3:44**
